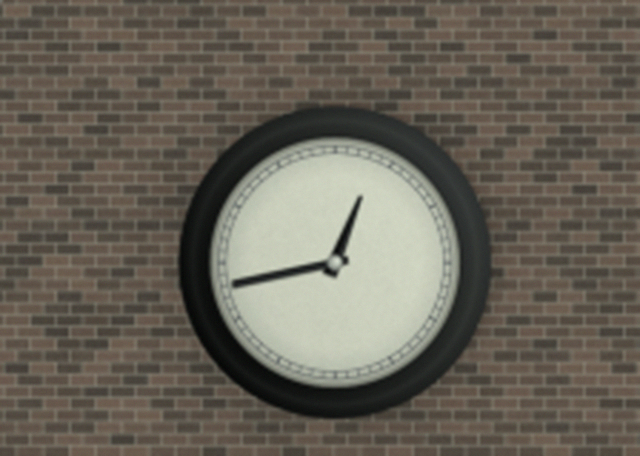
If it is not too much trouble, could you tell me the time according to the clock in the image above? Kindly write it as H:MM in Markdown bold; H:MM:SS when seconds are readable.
**12:43**
